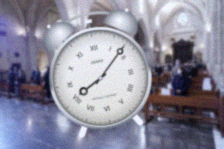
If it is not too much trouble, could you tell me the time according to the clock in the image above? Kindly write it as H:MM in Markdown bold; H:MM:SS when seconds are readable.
**8:08**
